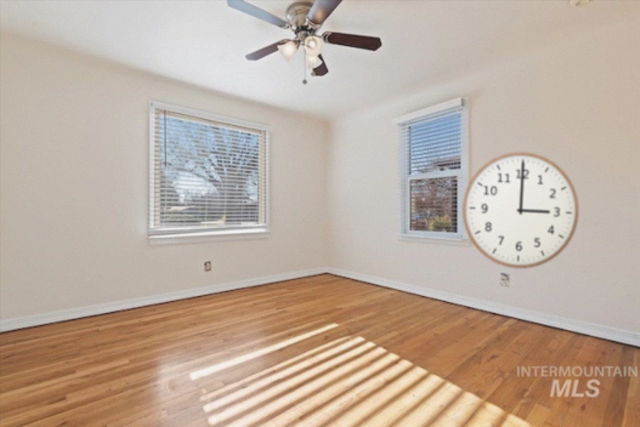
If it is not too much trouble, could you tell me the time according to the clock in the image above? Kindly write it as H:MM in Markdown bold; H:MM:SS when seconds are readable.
**3:00**
